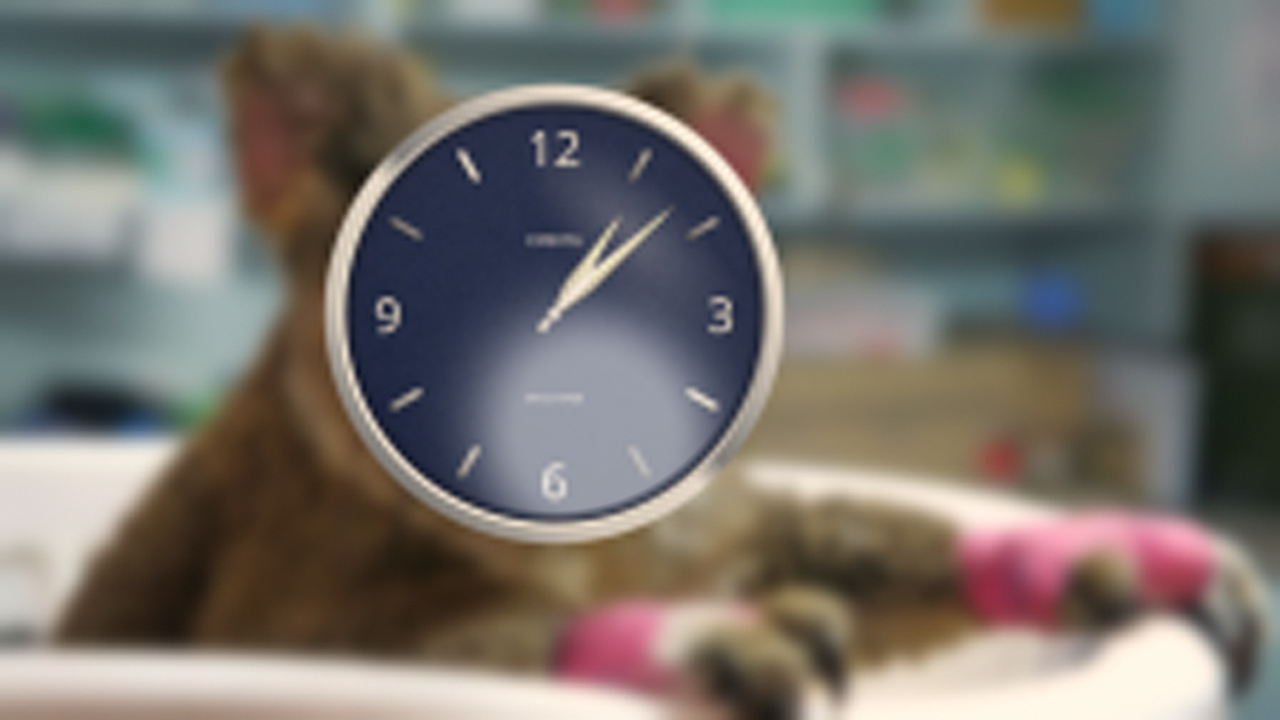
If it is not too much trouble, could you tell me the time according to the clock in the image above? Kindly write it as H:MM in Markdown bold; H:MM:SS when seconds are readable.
**1:08**
